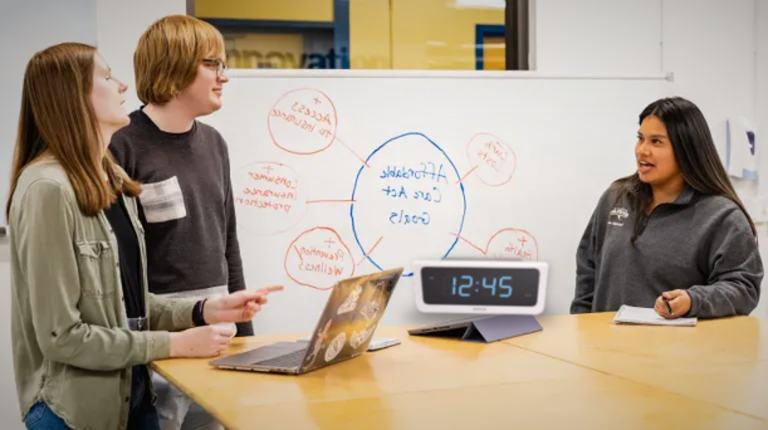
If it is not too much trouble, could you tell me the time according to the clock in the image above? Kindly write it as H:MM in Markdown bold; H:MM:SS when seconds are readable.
**12:45**
